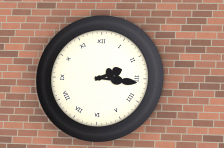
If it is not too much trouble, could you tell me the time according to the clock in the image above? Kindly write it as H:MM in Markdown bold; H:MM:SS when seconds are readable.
**2:16**
